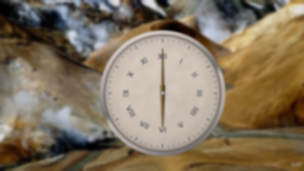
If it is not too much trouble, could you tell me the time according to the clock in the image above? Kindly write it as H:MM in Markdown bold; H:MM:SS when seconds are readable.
**6:00**
